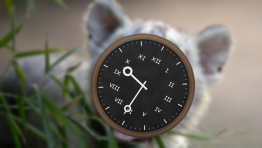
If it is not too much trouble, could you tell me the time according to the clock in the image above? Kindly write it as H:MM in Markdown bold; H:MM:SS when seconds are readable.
**9:31**
